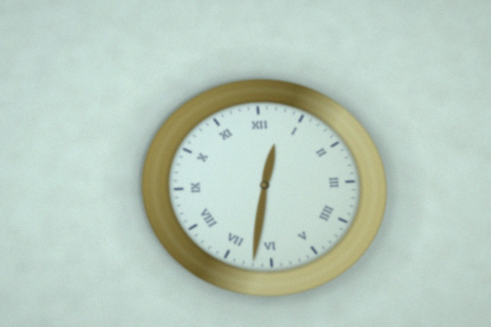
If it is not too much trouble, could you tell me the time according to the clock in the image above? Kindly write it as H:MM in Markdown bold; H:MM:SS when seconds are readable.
**12:32**
